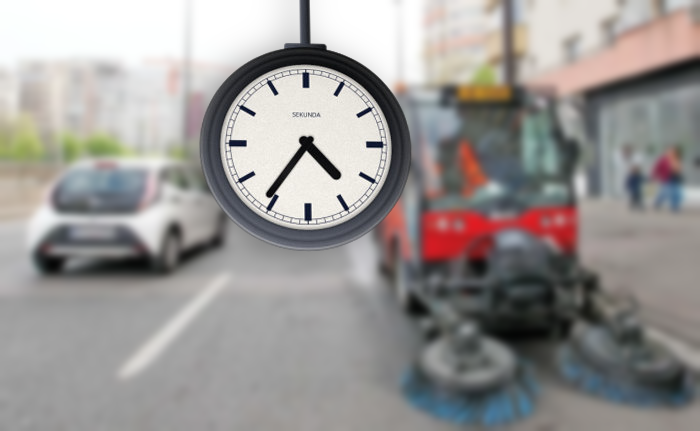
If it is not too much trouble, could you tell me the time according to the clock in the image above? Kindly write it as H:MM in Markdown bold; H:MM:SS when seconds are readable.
**4:36**
